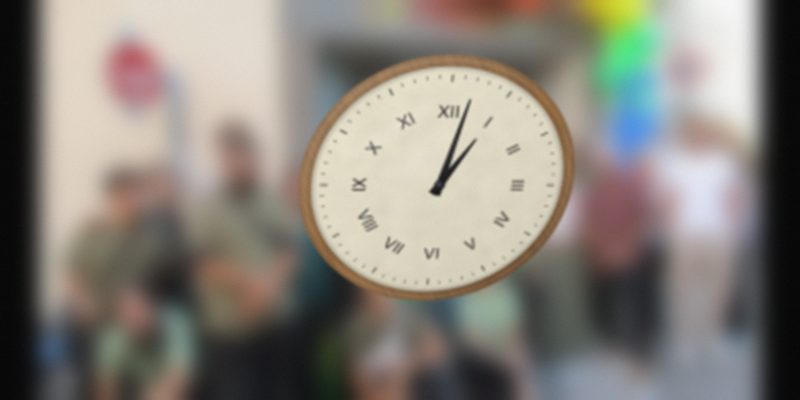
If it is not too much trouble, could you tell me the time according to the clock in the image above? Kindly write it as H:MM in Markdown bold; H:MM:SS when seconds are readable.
**1:02**
